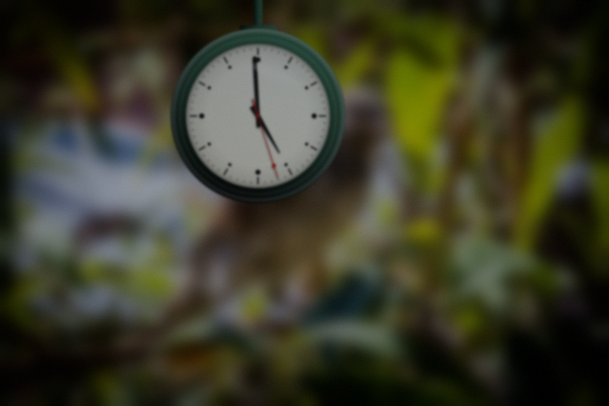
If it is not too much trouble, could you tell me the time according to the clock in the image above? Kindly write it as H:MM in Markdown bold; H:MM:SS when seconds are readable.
**4:59:27**
